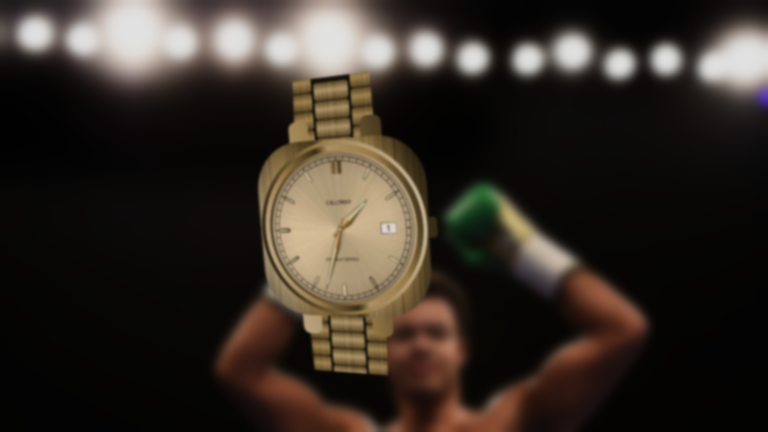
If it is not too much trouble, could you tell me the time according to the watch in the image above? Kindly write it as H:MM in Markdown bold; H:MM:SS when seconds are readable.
**1:33**
